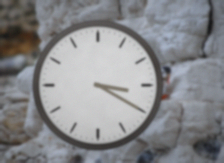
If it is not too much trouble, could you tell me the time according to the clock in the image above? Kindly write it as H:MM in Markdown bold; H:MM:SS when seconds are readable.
**3:20**
